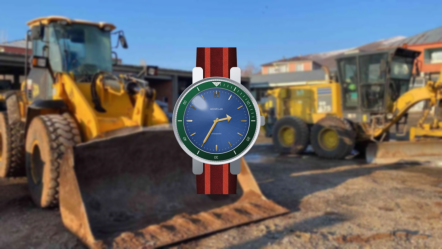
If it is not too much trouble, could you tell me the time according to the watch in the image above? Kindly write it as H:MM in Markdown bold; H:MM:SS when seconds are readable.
**2:35**
